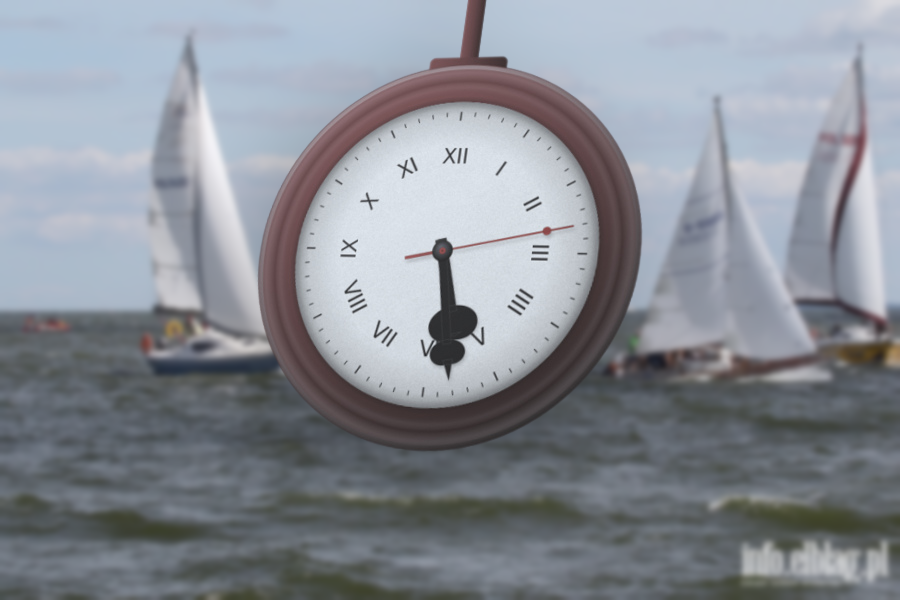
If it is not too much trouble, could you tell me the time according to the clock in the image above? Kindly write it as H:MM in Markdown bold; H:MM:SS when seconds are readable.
**5:28:13**
